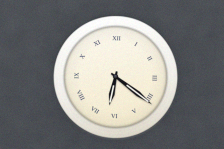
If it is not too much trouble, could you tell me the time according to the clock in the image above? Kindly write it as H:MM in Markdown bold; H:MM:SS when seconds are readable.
**6:21**
